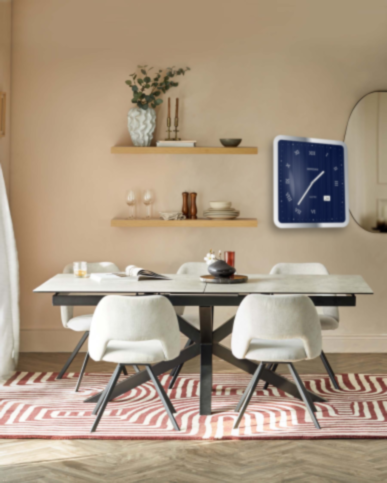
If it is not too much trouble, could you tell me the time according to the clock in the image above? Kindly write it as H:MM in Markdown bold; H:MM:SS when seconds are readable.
**1:36**
